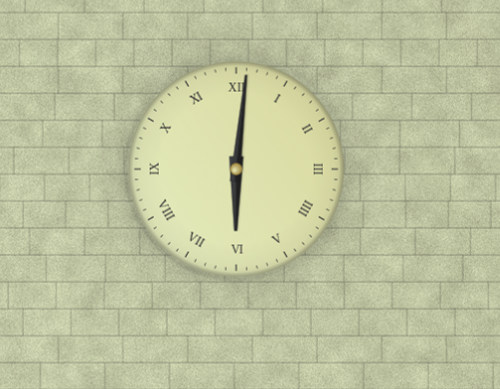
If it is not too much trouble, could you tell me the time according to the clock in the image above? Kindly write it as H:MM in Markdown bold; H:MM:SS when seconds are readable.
**6:01**
